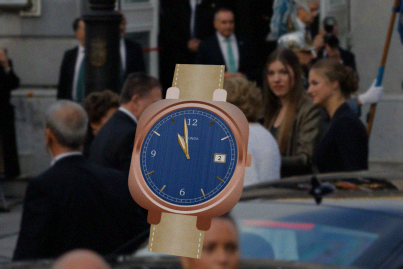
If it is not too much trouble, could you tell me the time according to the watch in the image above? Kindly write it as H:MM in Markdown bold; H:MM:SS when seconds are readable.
**10:58**
